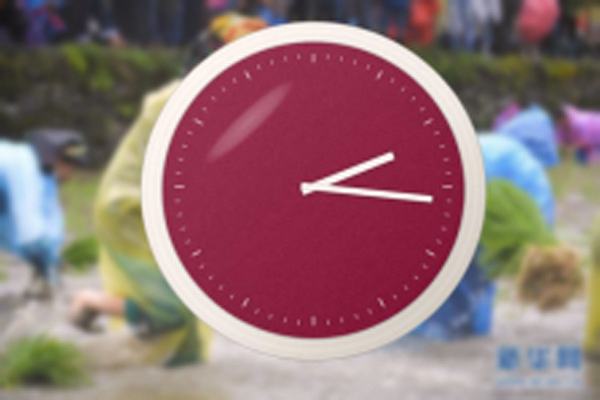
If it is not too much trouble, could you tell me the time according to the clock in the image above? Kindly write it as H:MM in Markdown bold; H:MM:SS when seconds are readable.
**2:16**
